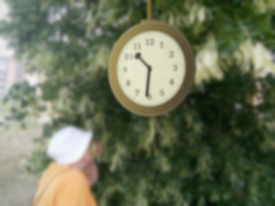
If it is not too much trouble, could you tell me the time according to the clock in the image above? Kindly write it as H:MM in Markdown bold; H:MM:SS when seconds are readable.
**10:31**
